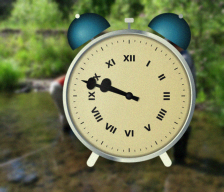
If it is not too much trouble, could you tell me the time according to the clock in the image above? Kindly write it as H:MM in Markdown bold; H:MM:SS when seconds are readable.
**9:48**
